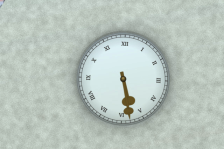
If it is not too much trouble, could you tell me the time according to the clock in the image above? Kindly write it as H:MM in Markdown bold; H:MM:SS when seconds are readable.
**5:28**
